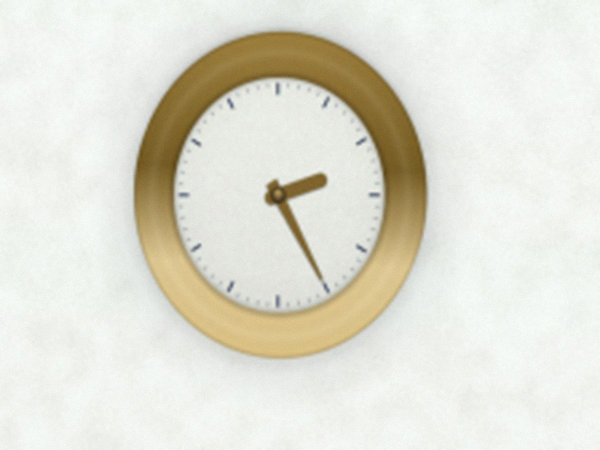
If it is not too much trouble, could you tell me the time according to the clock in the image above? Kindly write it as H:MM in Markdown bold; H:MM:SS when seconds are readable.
**2:25**
